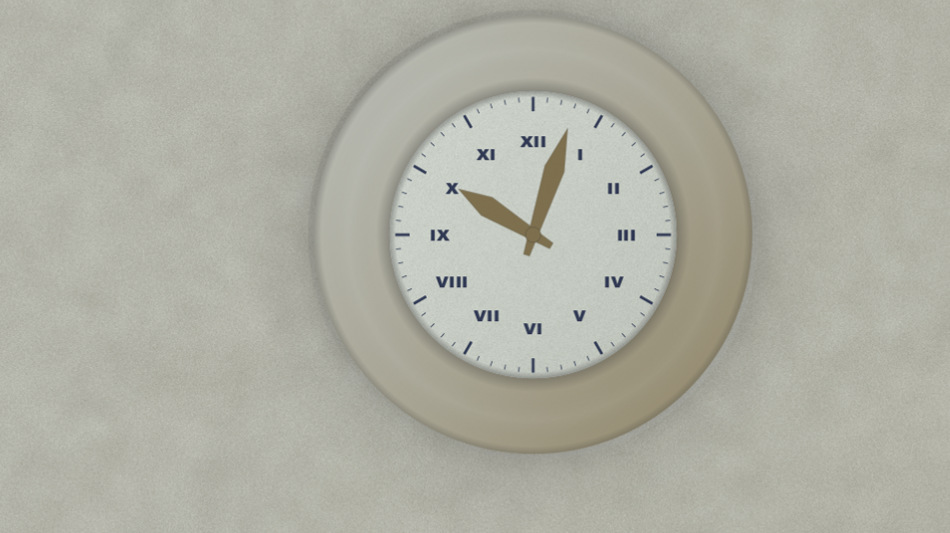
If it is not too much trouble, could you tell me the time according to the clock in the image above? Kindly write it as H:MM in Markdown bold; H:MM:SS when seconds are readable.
**10:03**
